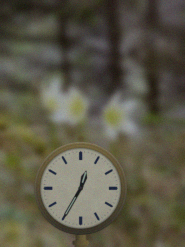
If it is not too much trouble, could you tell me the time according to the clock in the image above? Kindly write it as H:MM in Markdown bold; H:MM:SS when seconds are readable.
**12:35**
